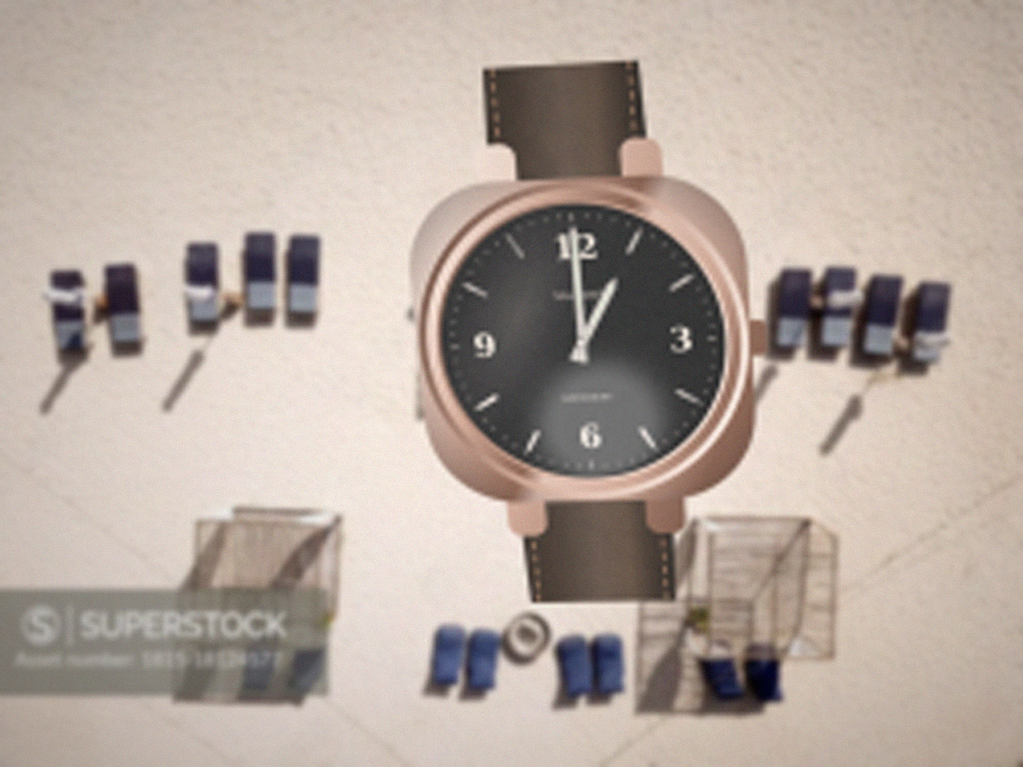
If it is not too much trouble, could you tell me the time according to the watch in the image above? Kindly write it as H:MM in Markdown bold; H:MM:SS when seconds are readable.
**1:00**
